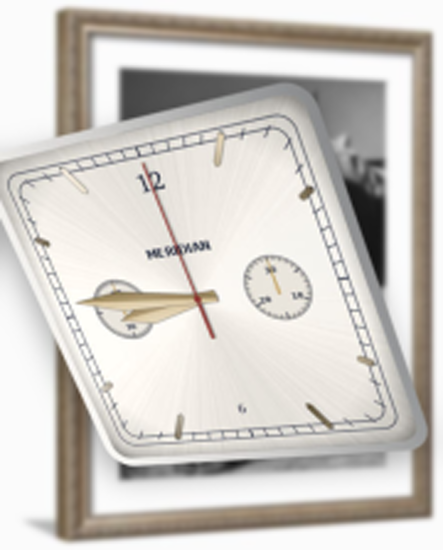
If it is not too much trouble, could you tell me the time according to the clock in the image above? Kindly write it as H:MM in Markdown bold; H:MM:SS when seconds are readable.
**8:46**
